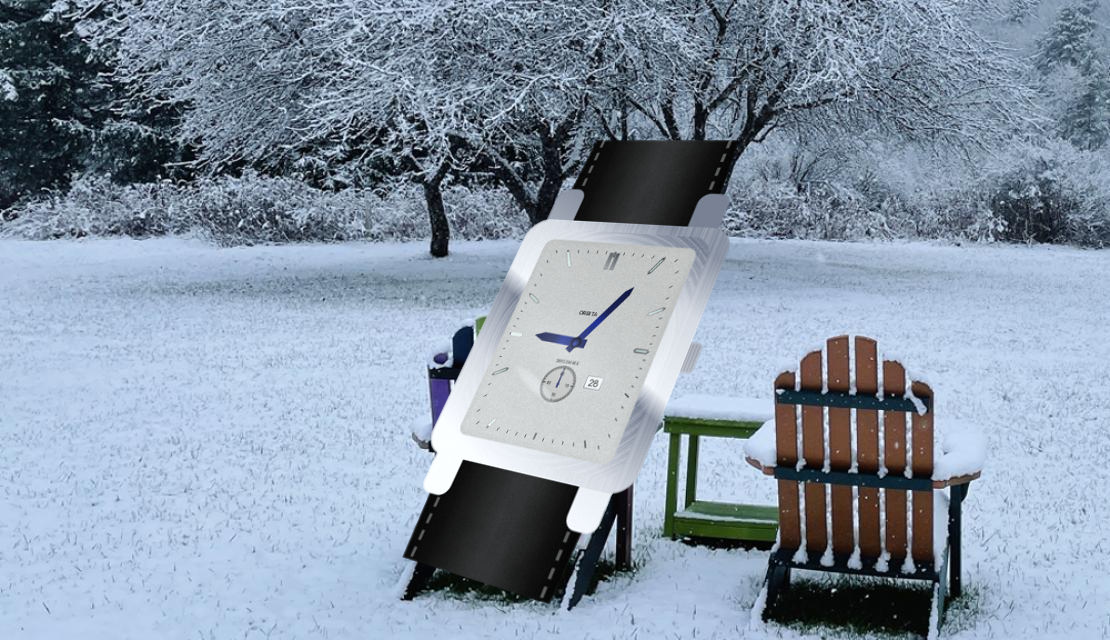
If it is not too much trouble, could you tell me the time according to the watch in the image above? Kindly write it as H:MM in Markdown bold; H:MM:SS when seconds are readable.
**9:05**
